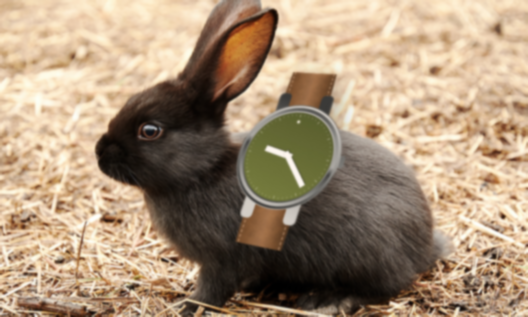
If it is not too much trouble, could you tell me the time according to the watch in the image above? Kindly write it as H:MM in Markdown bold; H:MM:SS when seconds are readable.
**9:23**
